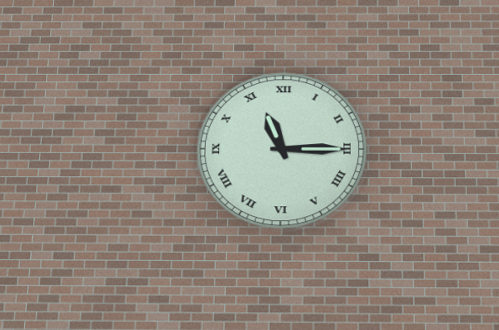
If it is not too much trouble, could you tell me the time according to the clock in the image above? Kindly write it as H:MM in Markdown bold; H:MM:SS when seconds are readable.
**11:15**
